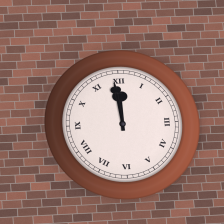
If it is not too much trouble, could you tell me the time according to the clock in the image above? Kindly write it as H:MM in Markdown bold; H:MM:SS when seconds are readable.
**11:59**
